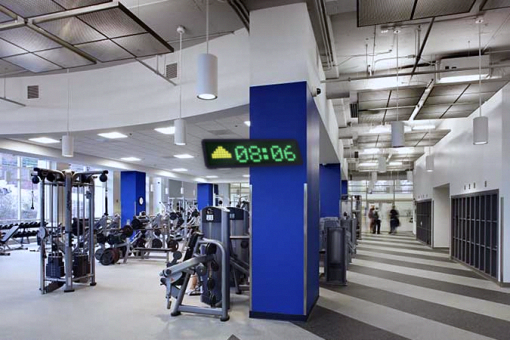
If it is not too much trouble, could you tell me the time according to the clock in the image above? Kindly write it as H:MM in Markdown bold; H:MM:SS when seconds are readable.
**8:06**
